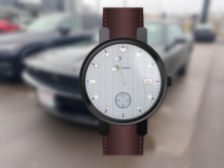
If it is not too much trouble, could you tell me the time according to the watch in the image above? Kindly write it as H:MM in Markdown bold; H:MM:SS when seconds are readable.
**10:58**
